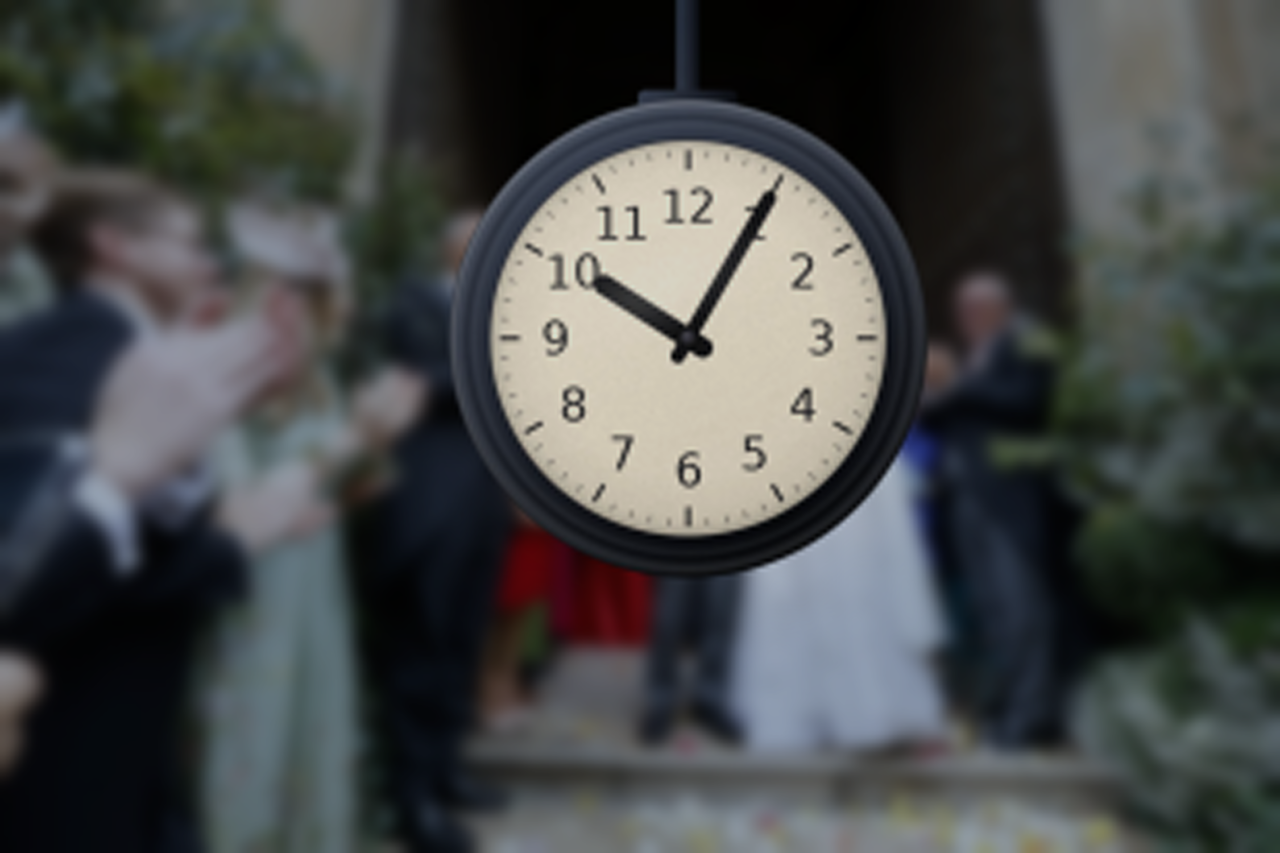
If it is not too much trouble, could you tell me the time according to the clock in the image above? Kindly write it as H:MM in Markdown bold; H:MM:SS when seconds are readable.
**10:05**
